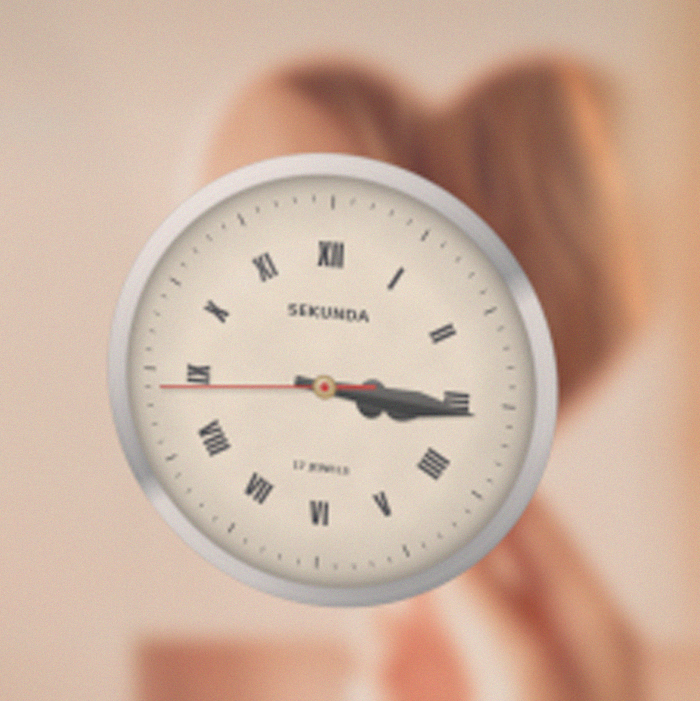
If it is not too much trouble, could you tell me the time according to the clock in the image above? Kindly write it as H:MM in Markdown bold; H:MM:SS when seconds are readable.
**3:15:44**
